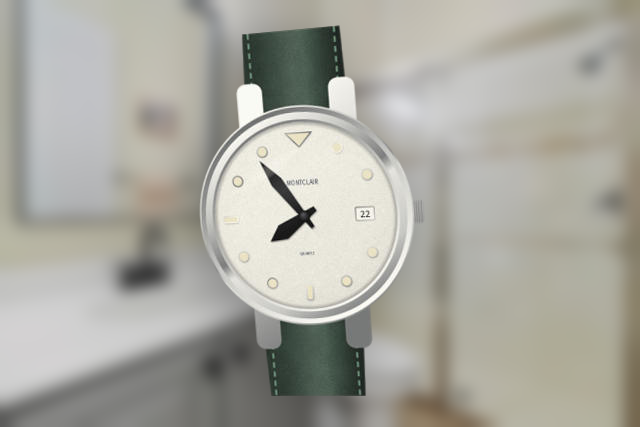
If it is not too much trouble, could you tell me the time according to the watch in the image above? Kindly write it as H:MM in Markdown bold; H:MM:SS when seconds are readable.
**7:54**
